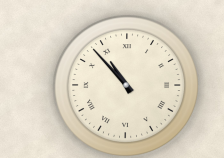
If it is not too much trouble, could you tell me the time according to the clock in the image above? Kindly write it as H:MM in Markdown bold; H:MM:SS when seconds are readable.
**10:53**
